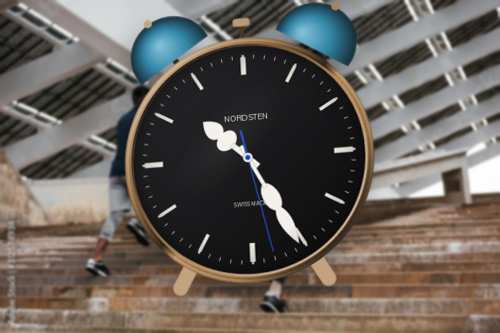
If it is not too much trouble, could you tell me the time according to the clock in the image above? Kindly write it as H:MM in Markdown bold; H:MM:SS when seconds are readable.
**10:25:28**
